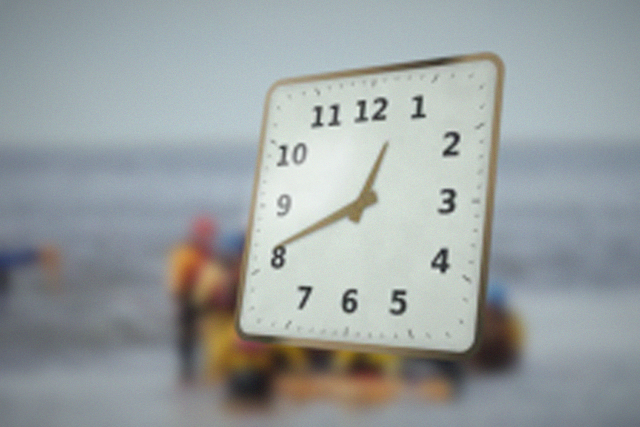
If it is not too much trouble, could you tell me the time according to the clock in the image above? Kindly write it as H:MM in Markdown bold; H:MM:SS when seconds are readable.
**12:41**
